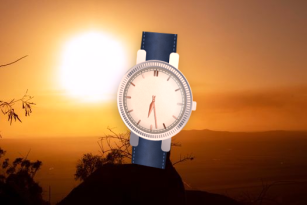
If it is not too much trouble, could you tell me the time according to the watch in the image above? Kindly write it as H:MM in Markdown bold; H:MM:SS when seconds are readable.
**6:28**
